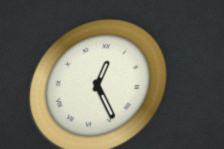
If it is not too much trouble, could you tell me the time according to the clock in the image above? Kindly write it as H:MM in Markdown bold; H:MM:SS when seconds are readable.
**12:24**
